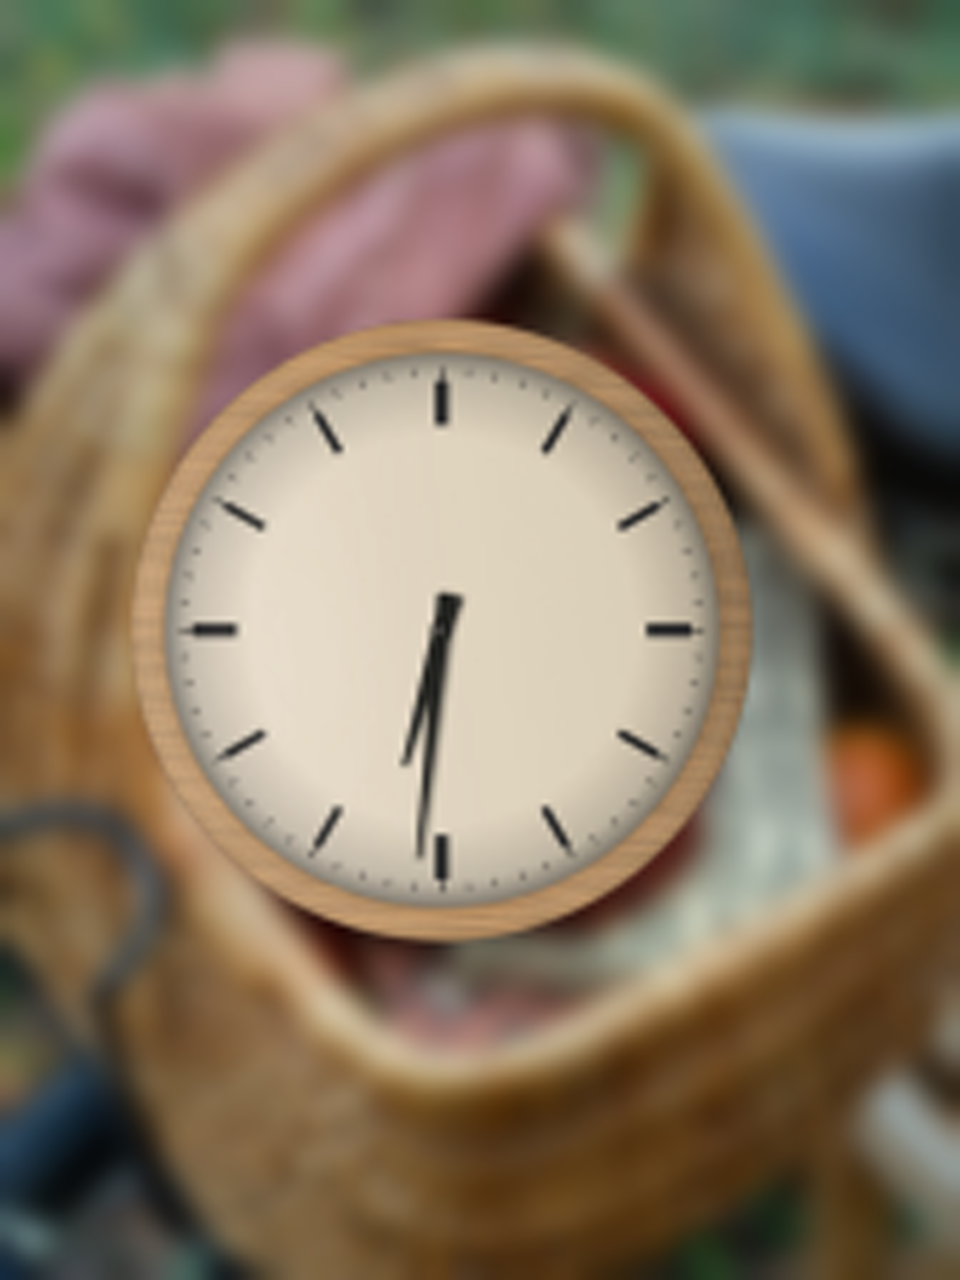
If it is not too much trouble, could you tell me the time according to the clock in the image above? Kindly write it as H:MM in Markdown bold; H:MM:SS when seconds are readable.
**6:31**
